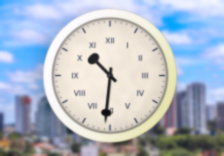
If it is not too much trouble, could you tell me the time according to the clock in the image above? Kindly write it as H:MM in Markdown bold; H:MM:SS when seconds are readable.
**10:31**
